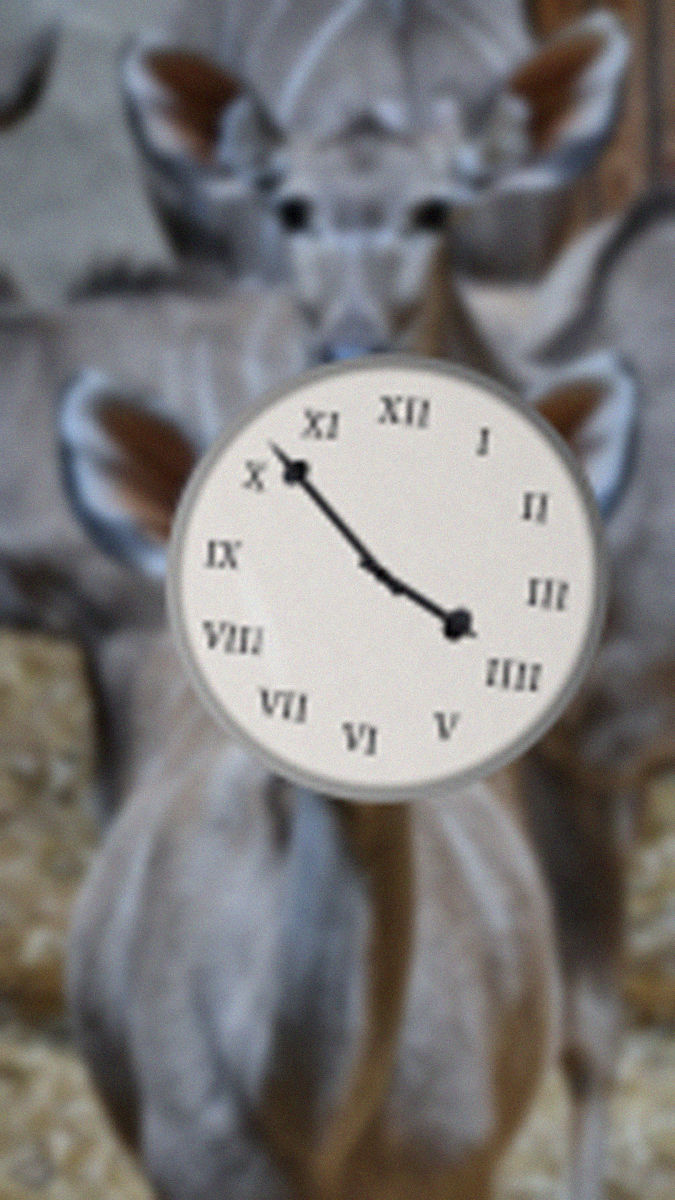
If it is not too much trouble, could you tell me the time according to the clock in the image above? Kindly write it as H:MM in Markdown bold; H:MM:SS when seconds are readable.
**3:52**
